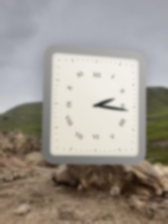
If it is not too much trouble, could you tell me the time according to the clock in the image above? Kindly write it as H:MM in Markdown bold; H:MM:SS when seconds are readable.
**2:16**
